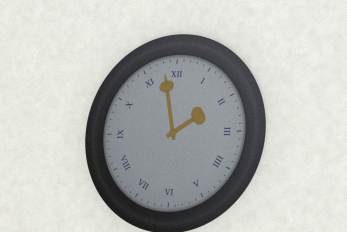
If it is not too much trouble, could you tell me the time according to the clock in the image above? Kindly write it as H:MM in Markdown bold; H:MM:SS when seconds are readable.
**1:58**
